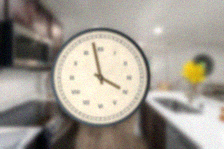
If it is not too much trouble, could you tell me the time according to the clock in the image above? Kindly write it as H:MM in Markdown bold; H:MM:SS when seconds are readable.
**3:58**
